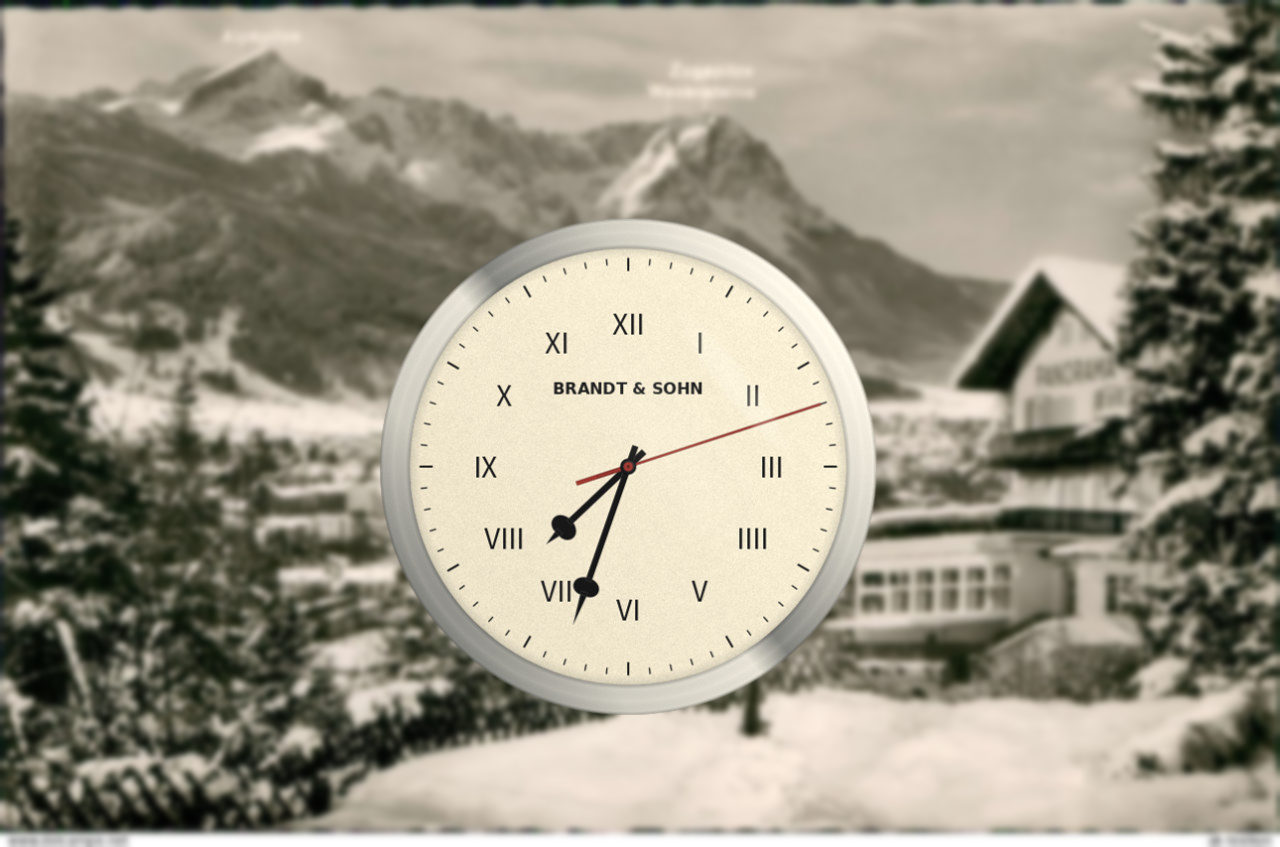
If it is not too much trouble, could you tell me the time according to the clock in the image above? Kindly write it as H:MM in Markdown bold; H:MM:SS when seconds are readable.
**7:33:12**
